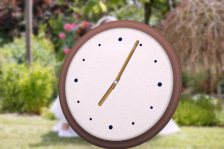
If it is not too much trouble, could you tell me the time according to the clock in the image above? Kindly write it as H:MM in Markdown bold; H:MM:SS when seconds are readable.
**7:04**
